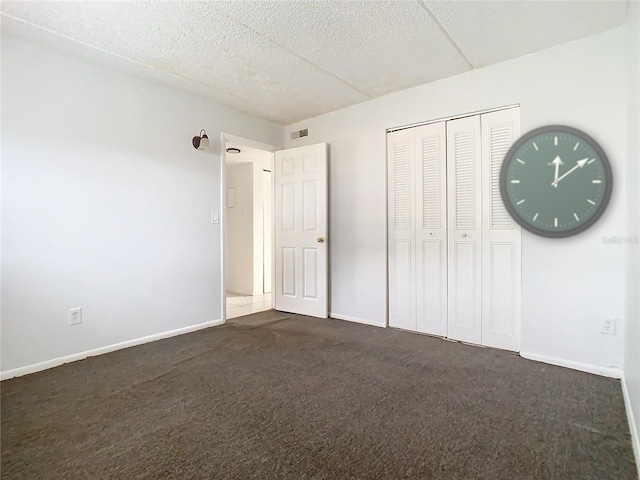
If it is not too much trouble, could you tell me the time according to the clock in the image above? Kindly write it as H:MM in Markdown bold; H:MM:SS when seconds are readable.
**12:09**
